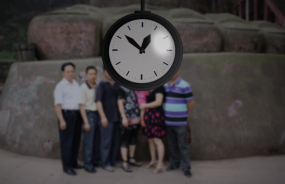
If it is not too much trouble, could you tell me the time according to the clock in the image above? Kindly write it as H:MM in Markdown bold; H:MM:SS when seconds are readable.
**12:52**
